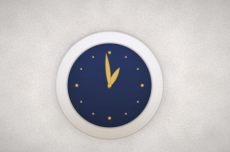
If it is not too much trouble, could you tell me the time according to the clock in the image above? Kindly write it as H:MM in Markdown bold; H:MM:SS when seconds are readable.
**12:59**
